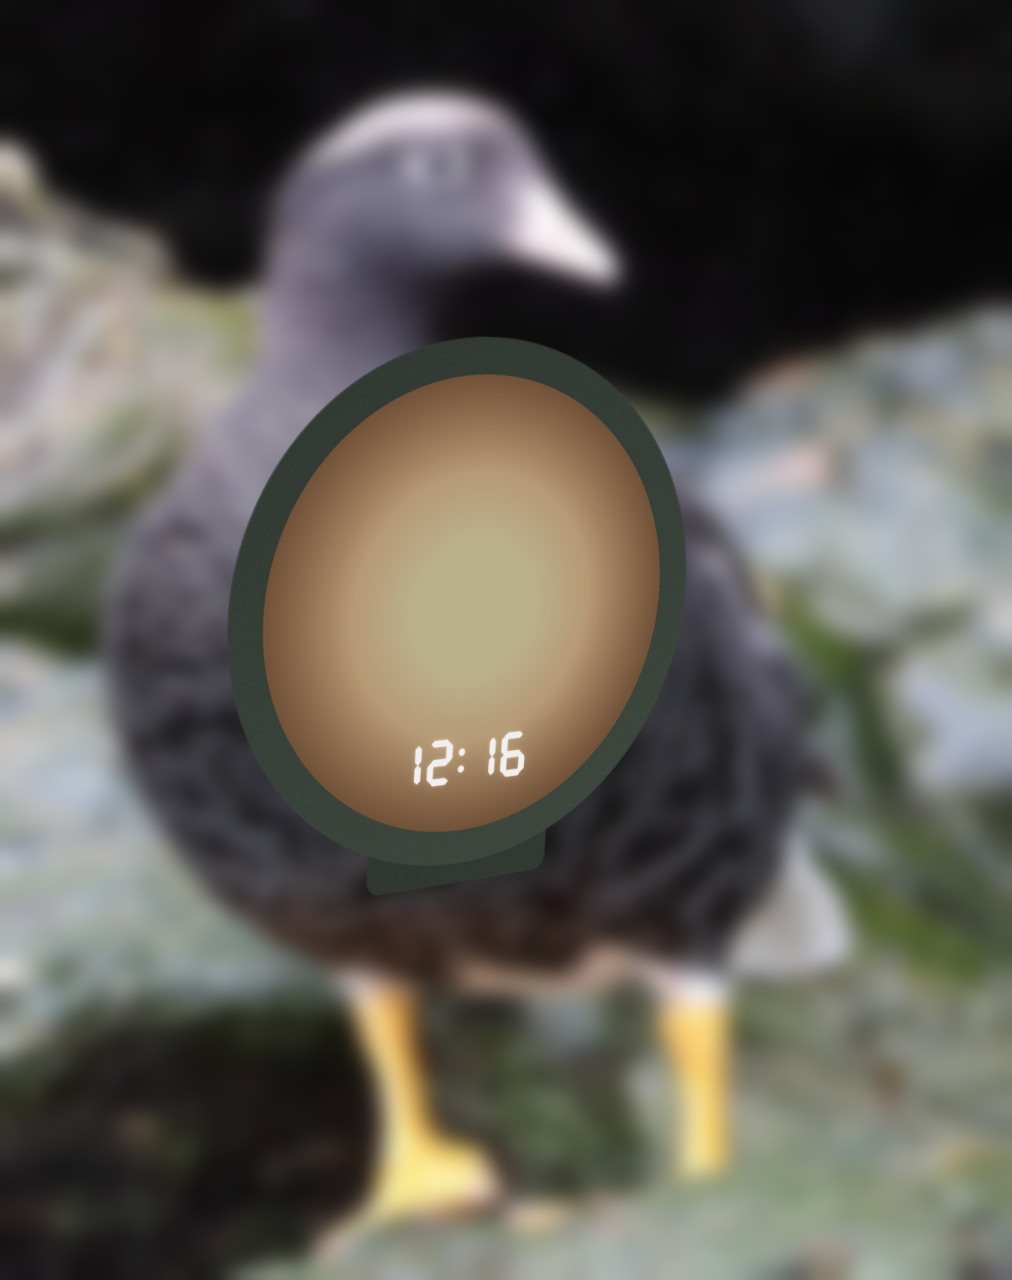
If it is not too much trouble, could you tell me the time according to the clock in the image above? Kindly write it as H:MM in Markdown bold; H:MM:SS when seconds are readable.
**12:16**
